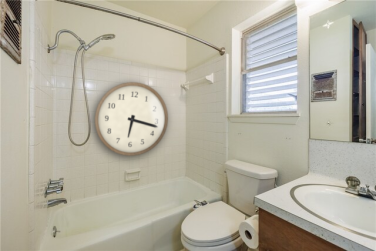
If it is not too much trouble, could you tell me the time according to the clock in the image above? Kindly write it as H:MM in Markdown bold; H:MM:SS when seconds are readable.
**6:17**
